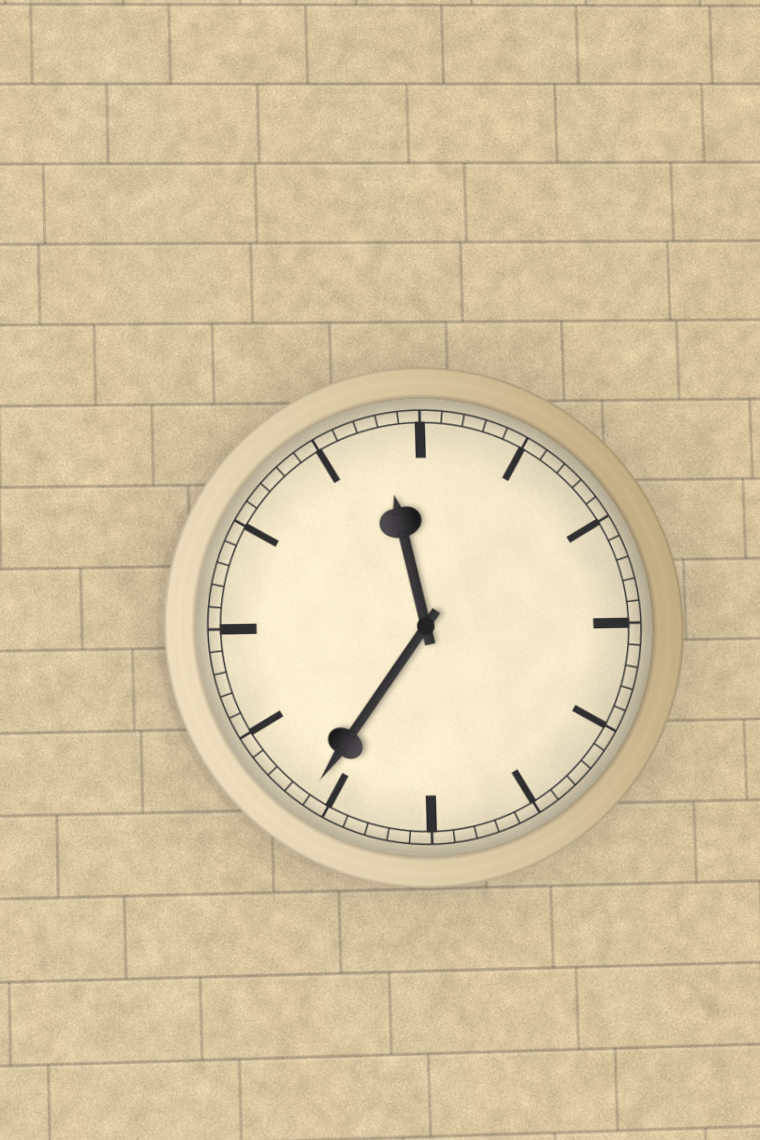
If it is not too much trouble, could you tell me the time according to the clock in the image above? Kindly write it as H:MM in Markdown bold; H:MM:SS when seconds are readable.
**11:36**
